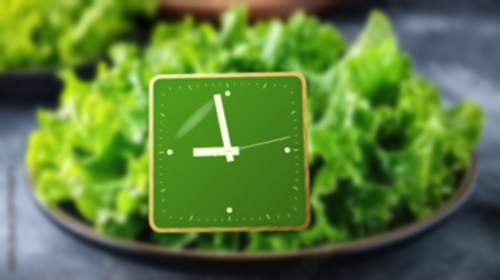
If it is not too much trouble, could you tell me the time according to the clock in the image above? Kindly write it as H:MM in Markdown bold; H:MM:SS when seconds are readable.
**8:58:13**
